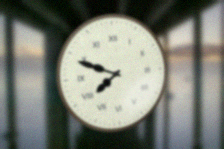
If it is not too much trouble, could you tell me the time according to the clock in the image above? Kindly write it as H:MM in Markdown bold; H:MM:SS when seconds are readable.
**7:49**
